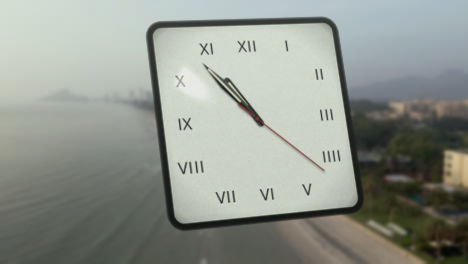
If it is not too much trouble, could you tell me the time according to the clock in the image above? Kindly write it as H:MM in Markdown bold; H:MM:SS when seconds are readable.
**10:53:22**
